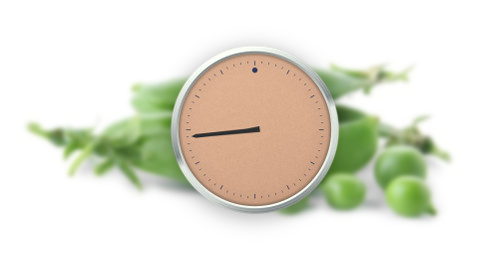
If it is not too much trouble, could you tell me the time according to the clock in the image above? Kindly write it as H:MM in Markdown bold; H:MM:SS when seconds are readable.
**8:44**
